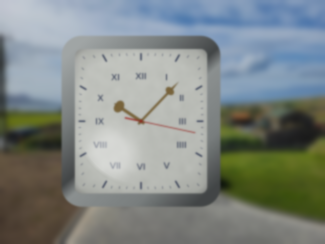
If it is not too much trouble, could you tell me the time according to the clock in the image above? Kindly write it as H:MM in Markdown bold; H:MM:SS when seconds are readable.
**10:07:17**
